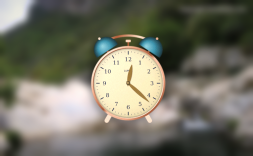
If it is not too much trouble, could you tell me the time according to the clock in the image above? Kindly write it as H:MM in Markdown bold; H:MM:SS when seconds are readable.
**12:22**
